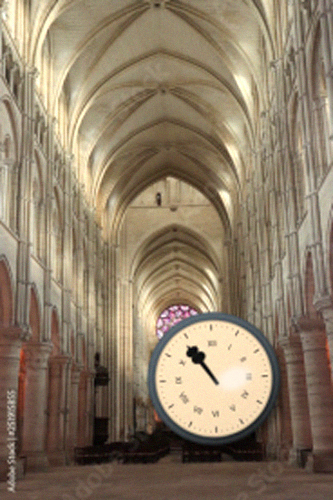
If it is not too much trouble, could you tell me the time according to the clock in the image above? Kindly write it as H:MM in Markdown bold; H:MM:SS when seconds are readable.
**10:54**
